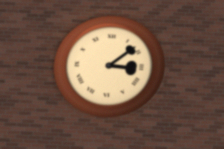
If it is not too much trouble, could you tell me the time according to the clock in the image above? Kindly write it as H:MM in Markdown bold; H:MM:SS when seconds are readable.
**3:08**
